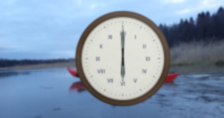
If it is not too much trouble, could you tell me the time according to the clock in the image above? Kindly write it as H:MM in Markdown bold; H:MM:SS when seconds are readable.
**6:00**
